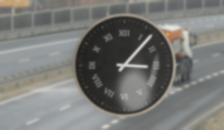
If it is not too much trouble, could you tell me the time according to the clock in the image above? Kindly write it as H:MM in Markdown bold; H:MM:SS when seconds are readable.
**3:07**
